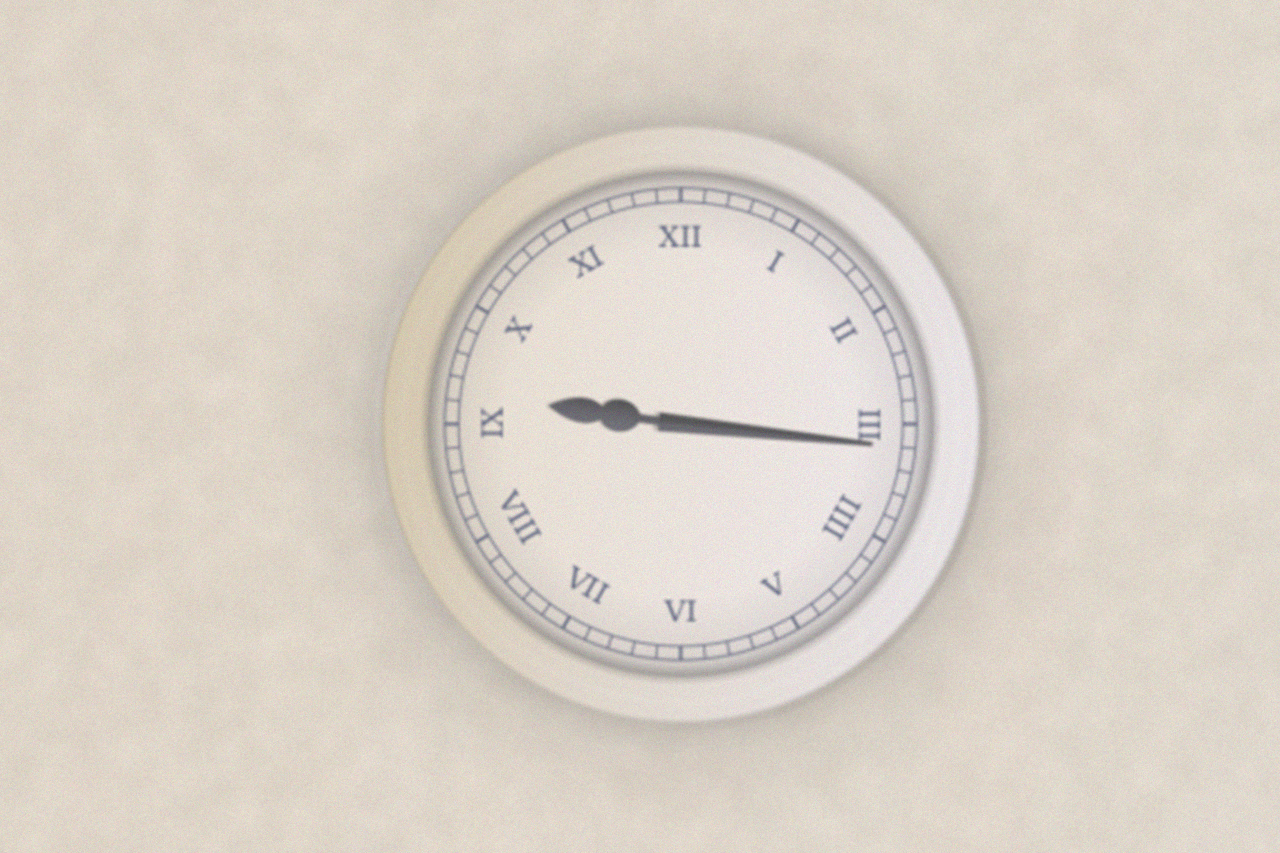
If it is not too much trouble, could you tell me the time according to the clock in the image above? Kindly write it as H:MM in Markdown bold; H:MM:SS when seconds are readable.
**9:16**
